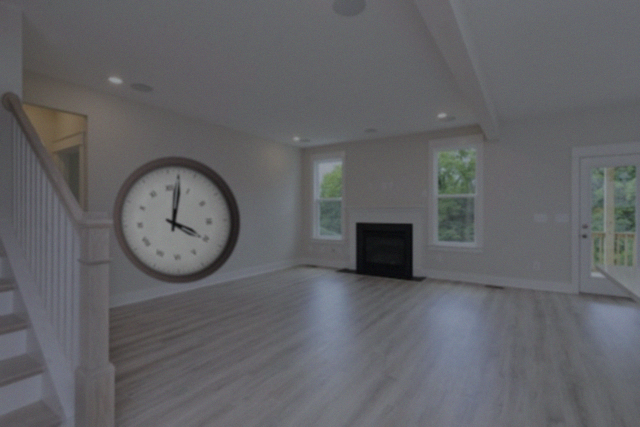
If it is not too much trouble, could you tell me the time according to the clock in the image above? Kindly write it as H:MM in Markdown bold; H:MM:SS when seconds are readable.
**4:02**
